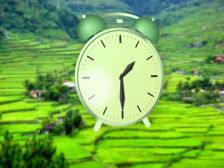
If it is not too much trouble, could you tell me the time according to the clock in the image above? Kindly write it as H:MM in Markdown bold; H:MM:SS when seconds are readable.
**1:30**
